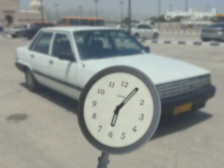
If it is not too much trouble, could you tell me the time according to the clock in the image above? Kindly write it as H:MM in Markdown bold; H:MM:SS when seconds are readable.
**6:05**
